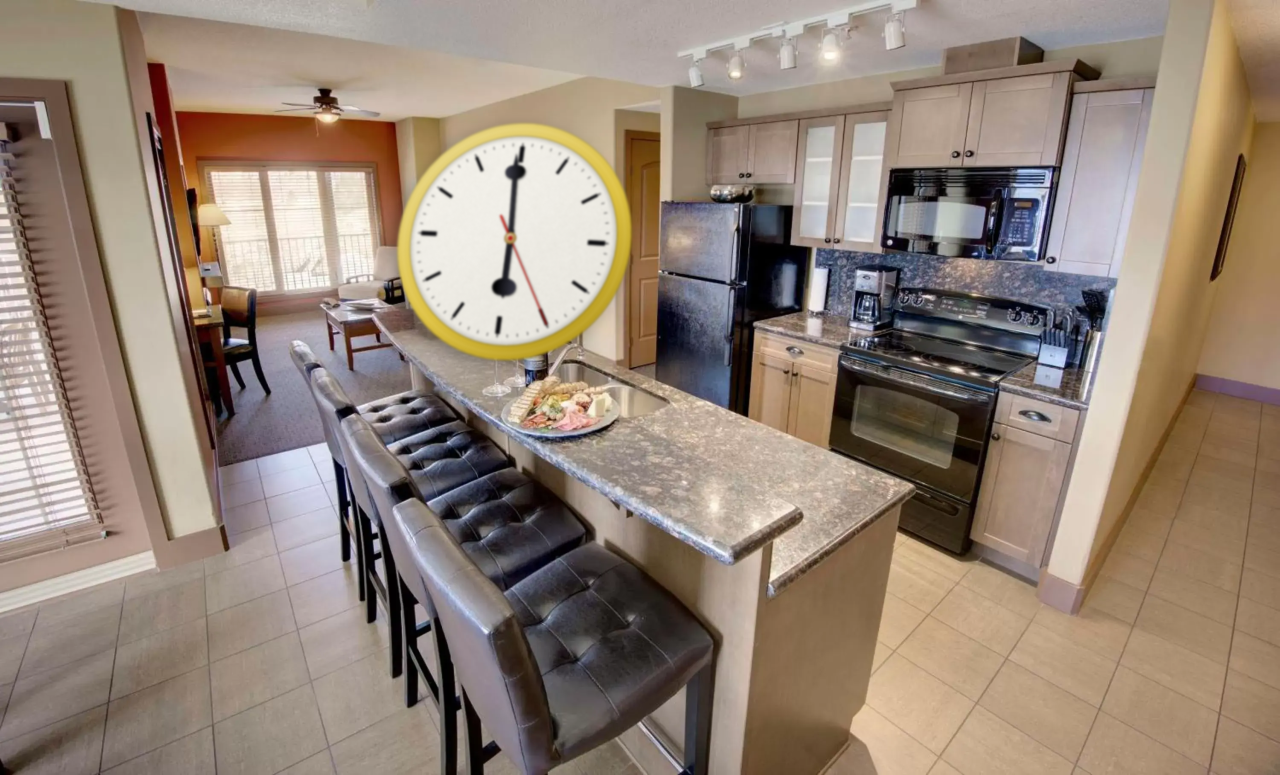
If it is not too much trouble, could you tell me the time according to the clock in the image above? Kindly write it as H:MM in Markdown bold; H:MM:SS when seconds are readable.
**5:59:25**
